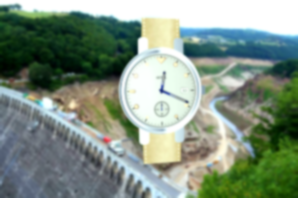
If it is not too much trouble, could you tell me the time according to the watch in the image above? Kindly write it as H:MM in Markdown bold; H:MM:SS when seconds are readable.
**12:19**
